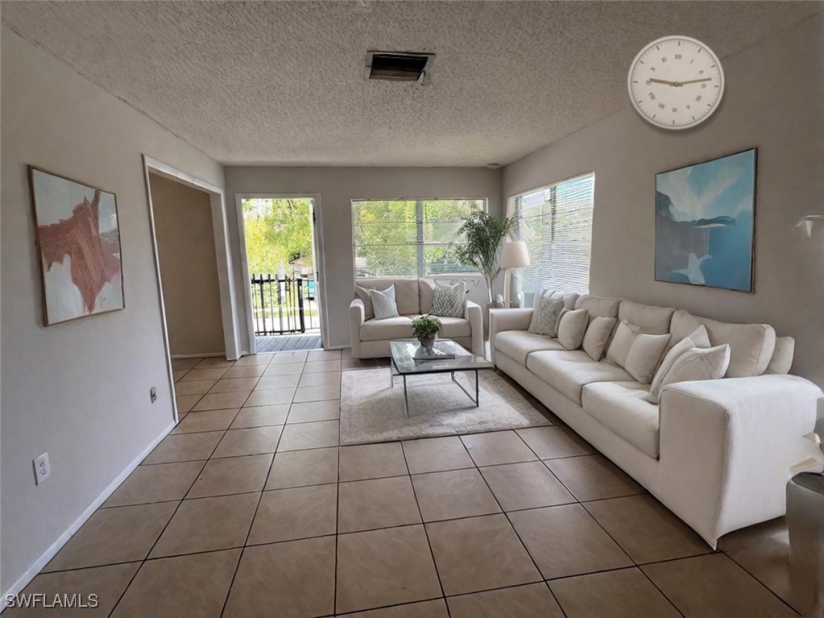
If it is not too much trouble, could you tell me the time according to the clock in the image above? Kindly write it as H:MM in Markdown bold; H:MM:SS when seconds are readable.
**9:13**
